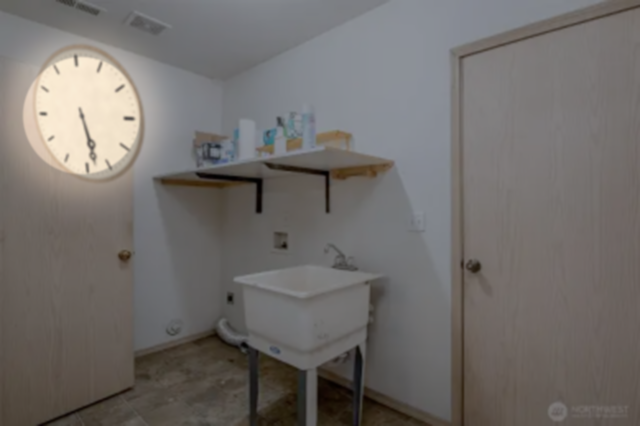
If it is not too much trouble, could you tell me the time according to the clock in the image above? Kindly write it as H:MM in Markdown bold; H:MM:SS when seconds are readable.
**5:28**
